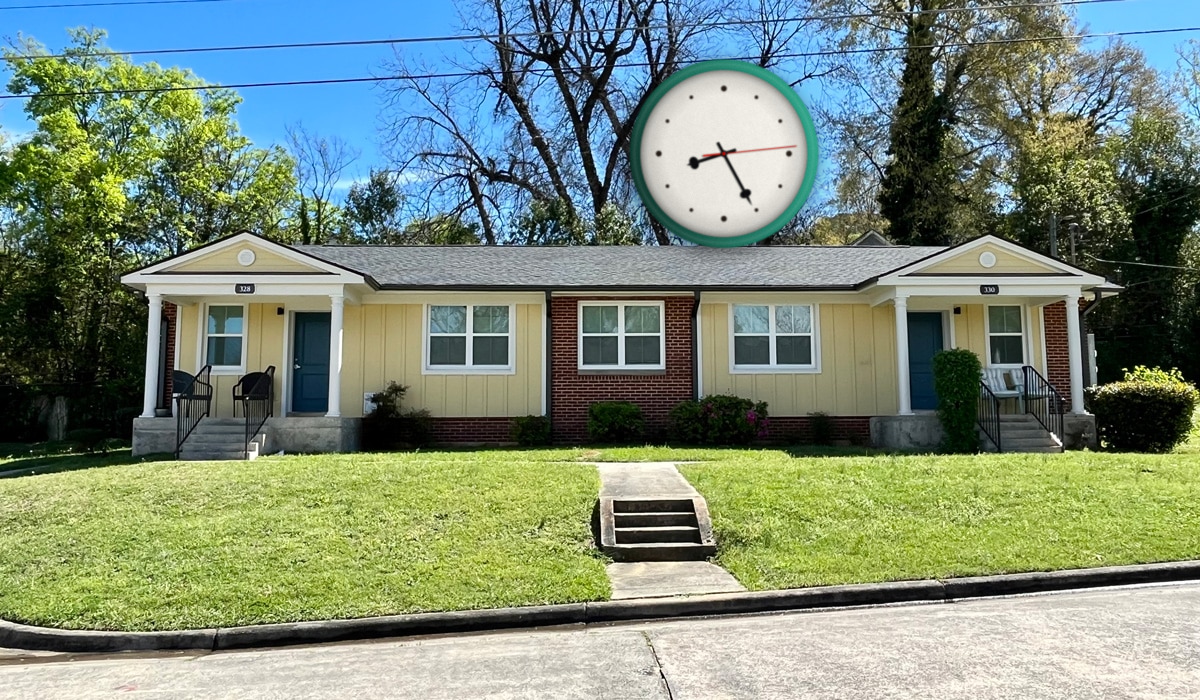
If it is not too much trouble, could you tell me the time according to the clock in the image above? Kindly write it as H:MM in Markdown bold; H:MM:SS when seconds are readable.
**8:25:14**
